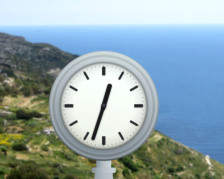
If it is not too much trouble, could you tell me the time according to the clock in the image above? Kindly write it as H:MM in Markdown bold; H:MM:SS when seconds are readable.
**12:33**
